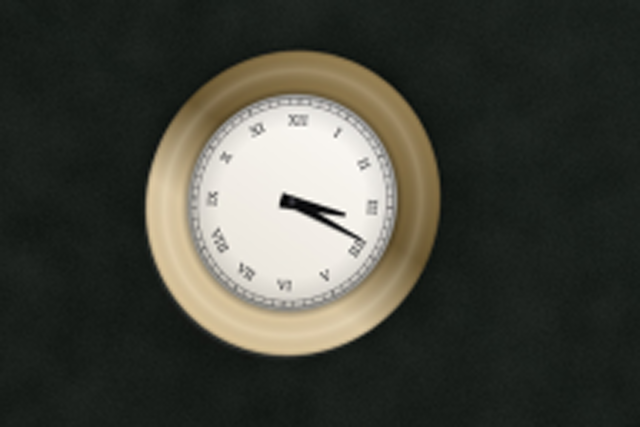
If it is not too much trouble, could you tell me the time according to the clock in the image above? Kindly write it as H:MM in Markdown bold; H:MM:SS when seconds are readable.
**3:19**
